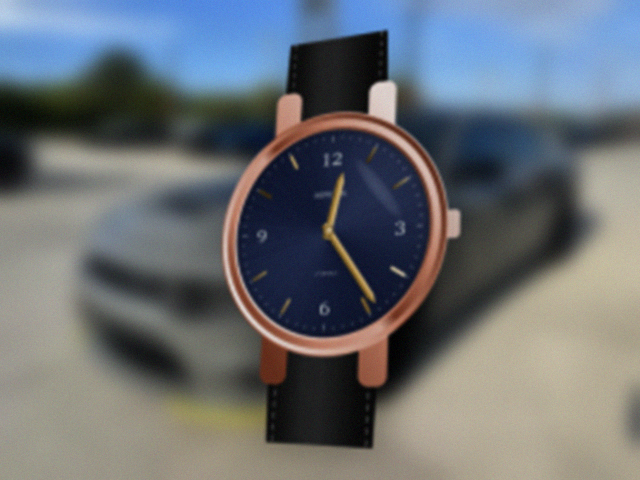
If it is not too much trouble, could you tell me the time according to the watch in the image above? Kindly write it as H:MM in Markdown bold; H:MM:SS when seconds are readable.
**12:24**
